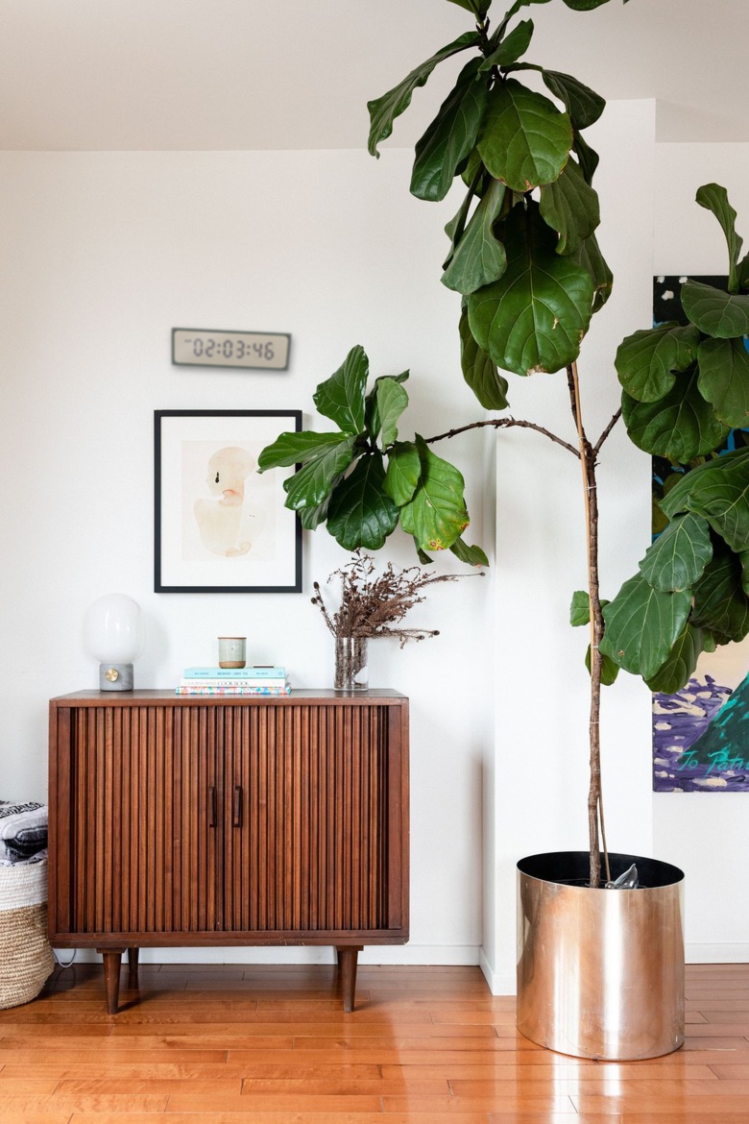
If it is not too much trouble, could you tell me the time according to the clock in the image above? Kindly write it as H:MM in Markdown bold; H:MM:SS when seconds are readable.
**2:03:46**
